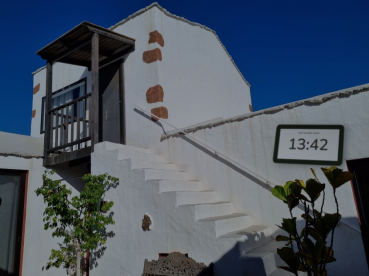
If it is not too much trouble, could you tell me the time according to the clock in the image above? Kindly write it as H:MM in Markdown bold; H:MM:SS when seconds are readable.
**13:42**
